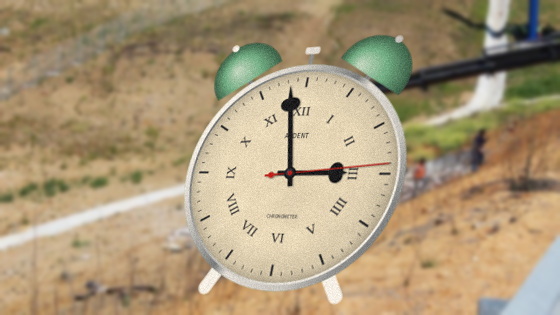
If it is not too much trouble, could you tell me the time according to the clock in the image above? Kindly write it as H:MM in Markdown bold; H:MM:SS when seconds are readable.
**2:58:14**
